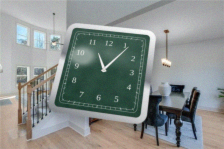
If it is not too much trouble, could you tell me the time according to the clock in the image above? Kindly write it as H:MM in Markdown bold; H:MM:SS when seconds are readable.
**11:06**
